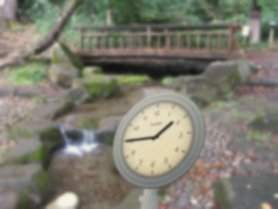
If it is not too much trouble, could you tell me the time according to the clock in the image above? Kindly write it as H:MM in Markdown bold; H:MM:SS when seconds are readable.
**1:45**
